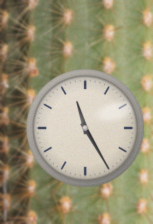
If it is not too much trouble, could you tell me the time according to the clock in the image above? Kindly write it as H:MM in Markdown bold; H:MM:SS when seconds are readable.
**11:25**
